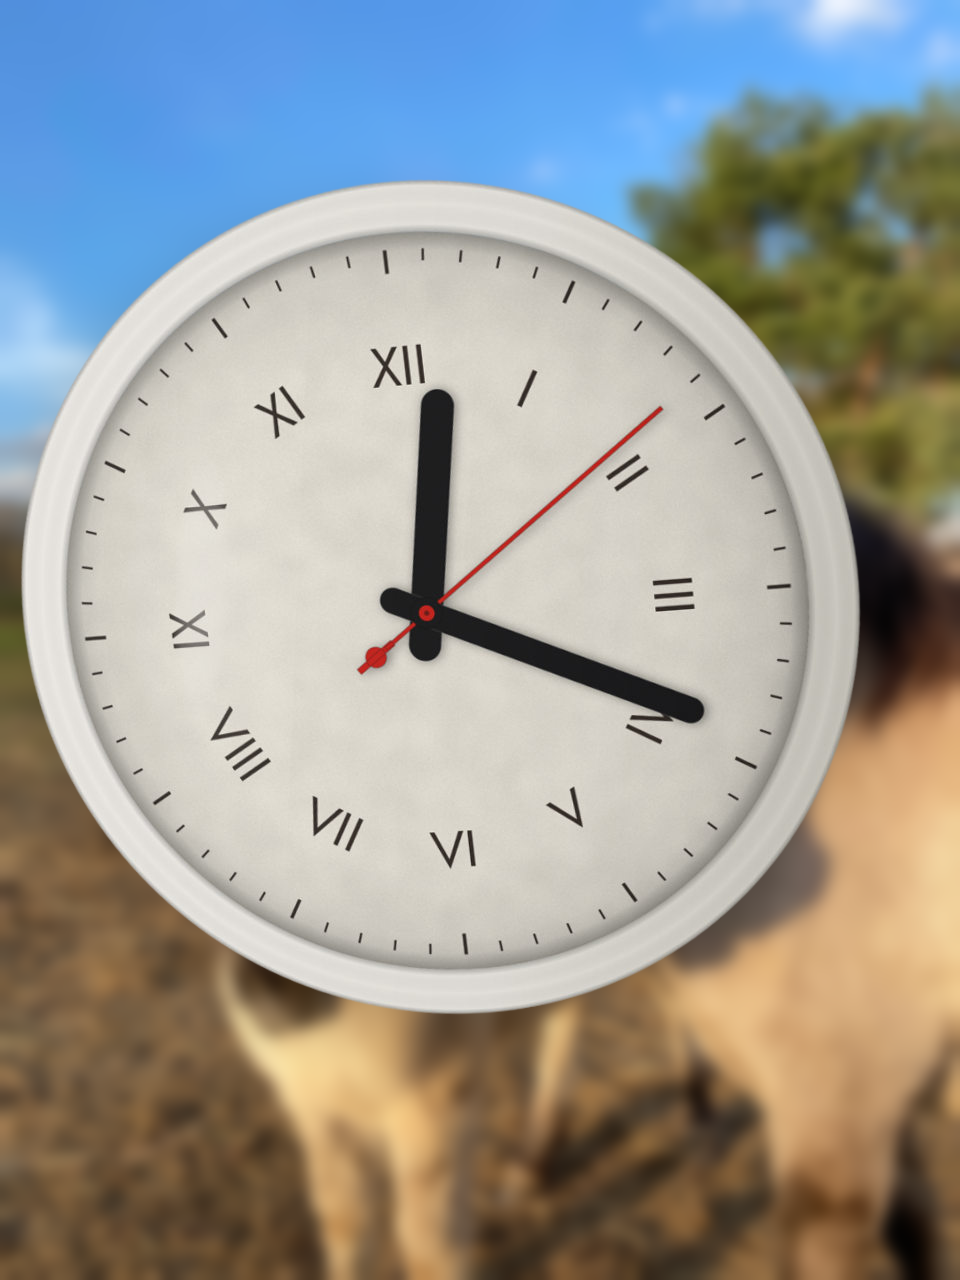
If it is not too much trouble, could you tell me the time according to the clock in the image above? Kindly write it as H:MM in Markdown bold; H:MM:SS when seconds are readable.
**12:19:09**
